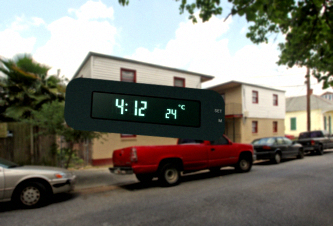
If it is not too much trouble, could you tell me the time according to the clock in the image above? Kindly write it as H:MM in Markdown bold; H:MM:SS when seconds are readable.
**4:12**
